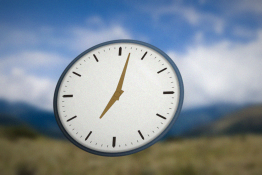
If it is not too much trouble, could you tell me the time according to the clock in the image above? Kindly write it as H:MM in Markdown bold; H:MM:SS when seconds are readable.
**7:02**
